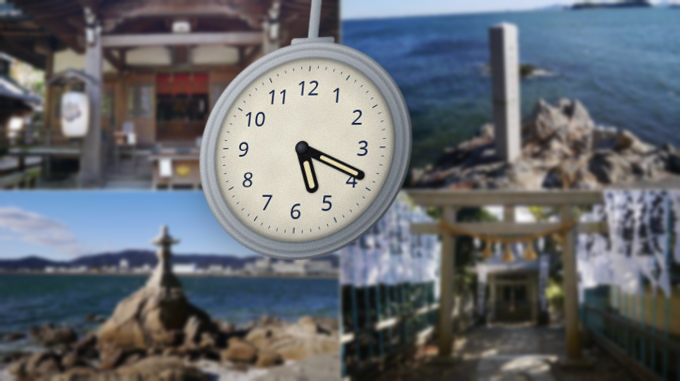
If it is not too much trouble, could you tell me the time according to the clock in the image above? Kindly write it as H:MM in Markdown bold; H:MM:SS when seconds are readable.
**5:19**
